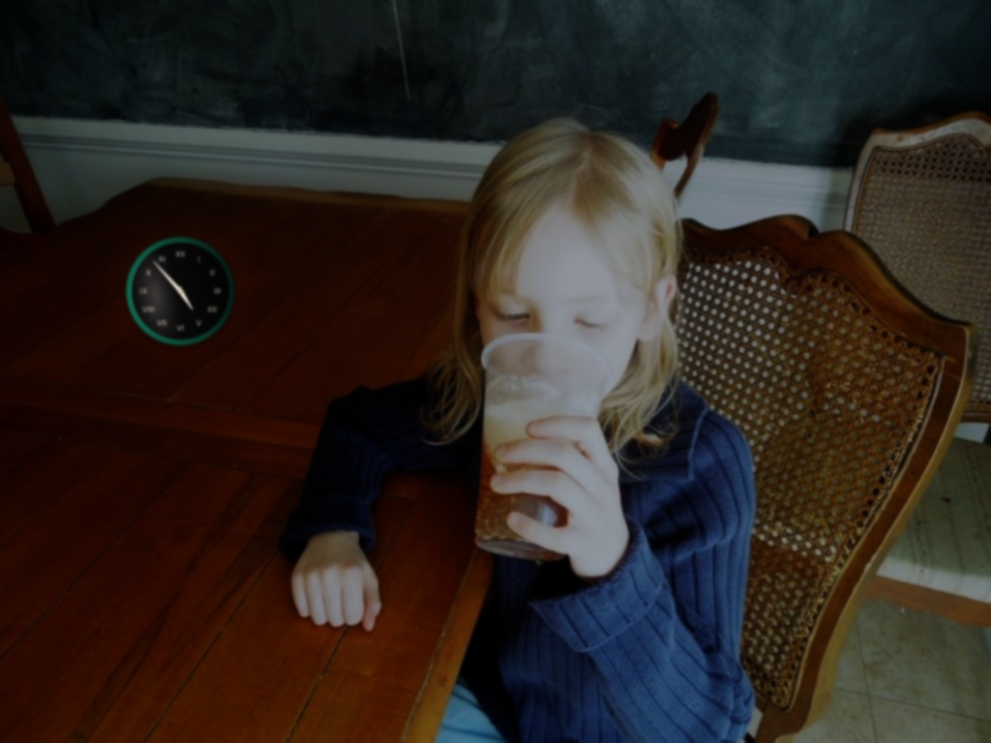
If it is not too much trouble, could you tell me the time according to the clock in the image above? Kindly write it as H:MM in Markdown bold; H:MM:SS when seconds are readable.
**4:53**
